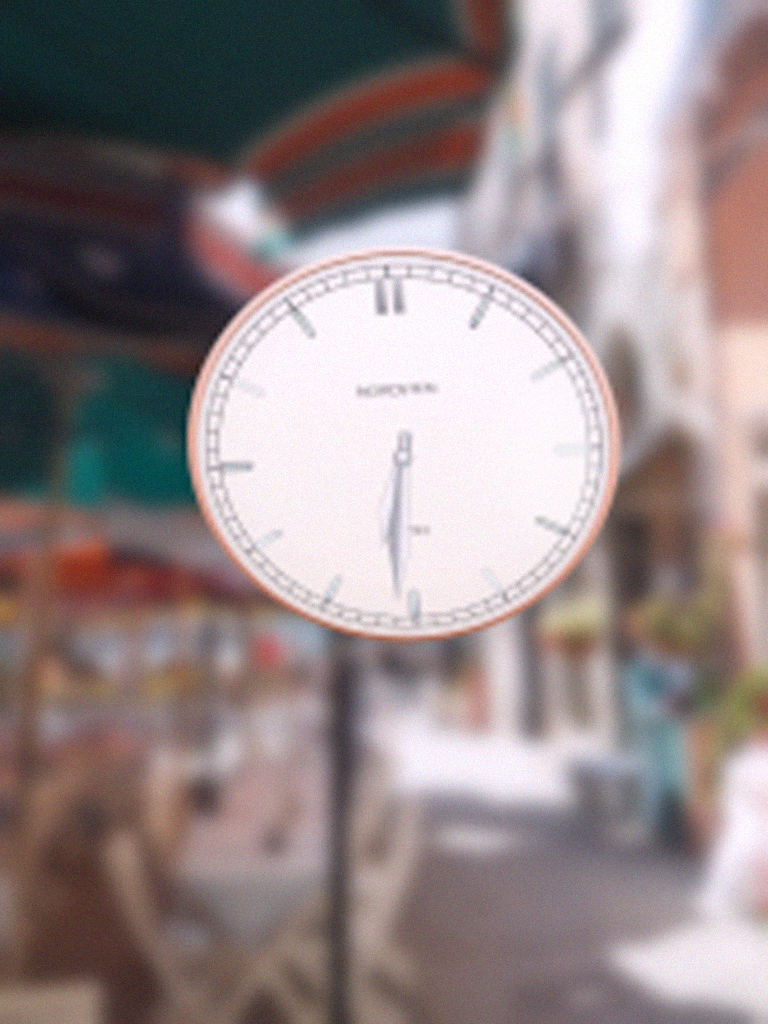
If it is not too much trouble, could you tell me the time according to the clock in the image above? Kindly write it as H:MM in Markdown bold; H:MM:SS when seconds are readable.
**6:31**
